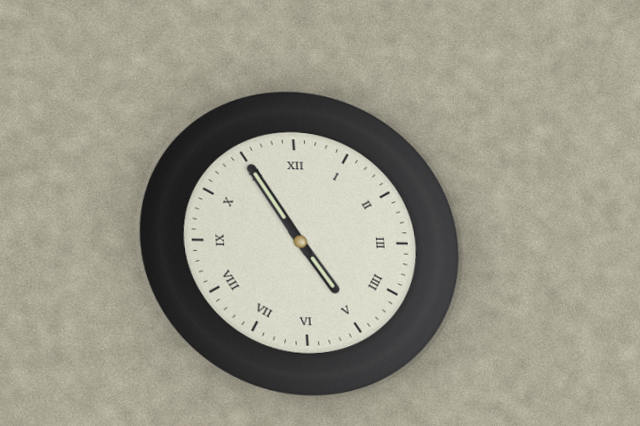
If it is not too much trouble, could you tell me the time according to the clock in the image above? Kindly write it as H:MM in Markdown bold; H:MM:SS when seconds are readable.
**4:55**
